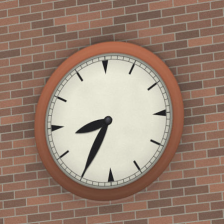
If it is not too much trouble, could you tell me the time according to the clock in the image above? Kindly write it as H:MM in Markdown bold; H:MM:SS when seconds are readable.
**8:35**
